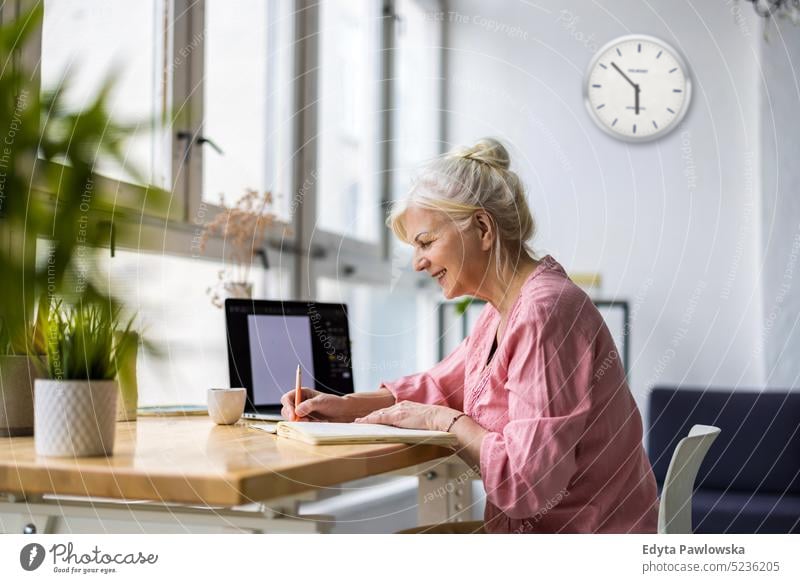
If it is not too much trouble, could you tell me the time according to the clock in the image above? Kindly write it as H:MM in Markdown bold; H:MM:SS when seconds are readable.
**5:52**
